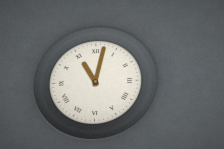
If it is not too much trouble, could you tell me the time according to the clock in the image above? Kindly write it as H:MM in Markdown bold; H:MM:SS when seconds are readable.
**11:02**
